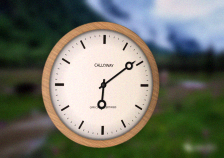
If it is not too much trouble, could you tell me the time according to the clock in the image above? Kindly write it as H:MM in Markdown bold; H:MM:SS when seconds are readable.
**6:09**
